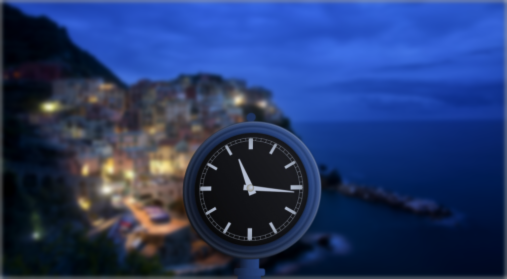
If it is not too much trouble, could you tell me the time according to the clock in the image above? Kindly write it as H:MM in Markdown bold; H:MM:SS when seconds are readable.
**11:16**
